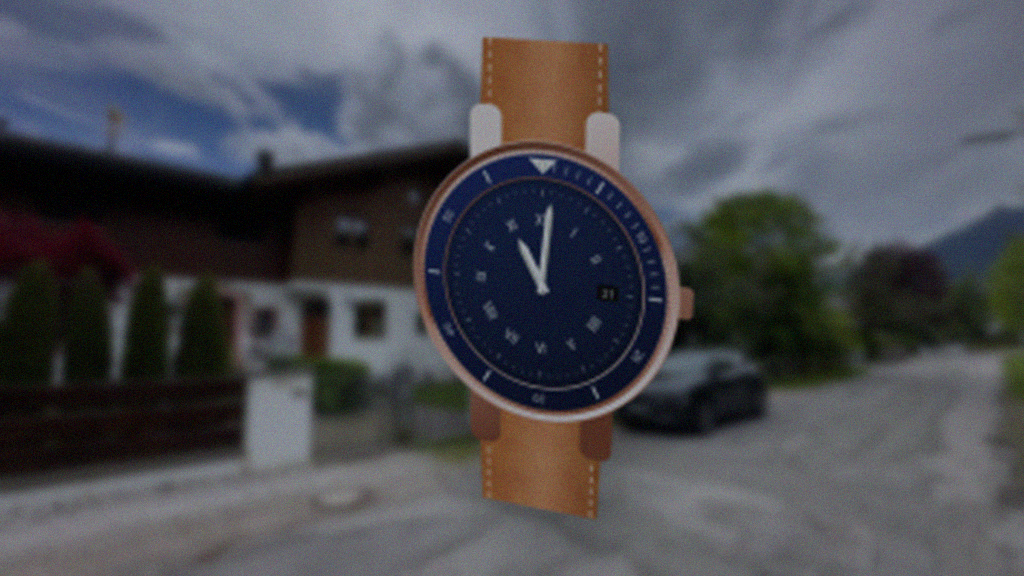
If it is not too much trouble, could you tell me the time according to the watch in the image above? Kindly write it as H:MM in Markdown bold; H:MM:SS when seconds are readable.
**11:01**
